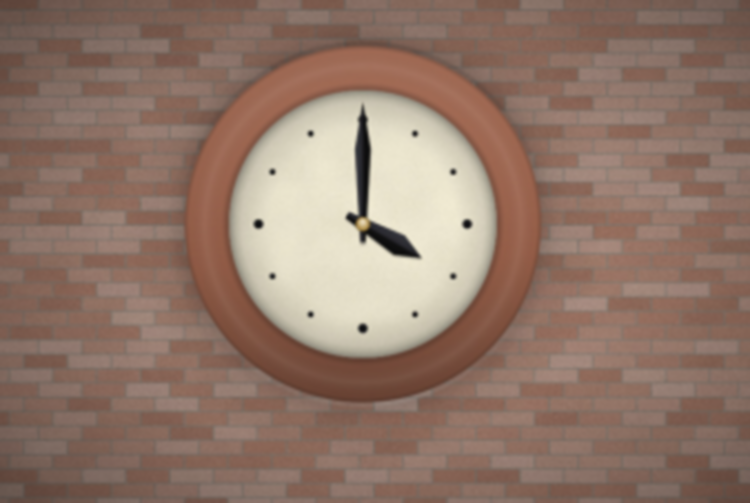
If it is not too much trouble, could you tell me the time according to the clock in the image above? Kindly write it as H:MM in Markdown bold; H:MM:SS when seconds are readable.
**4:00**
